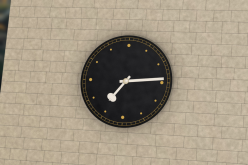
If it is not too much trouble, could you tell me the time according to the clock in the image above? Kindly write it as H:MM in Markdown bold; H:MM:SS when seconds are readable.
**7:14**
